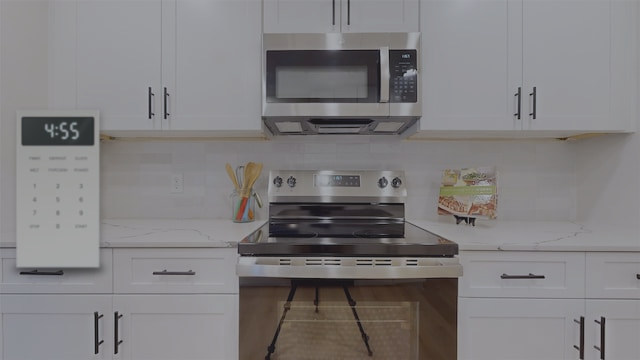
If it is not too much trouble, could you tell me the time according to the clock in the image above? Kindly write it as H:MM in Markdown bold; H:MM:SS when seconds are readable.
**4:55**
